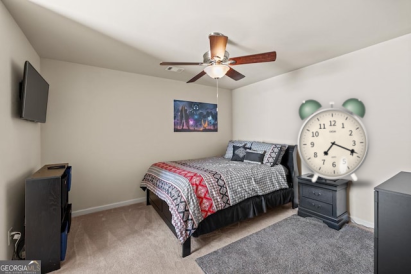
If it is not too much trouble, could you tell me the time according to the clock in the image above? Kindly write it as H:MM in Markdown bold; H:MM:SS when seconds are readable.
**7:19**
